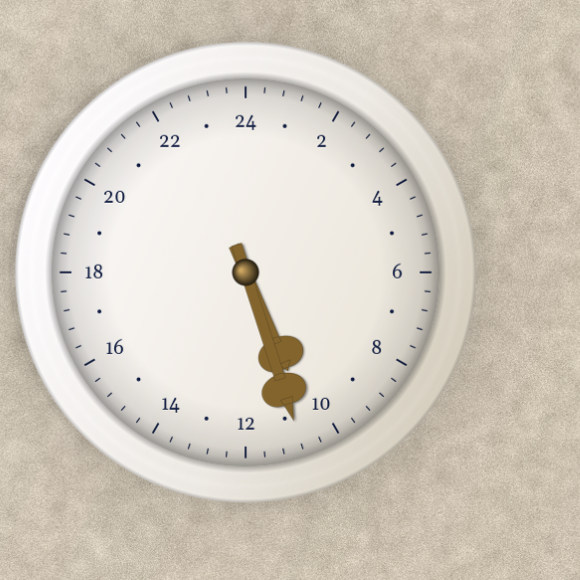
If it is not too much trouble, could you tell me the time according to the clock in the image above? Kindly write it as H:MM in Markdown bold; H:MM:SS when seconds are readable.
**10:27**
